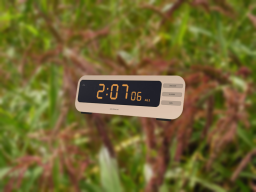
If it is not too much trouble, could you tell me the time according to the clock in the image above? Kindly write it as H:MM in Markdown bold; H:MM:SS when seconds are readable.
**2:07:06**
